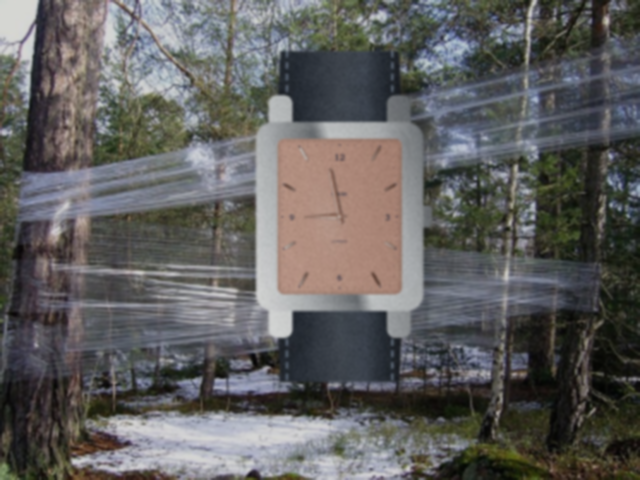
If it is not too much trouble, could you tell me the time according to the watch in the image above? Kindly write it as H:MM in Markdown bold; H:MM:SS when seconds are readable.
**8:58**
